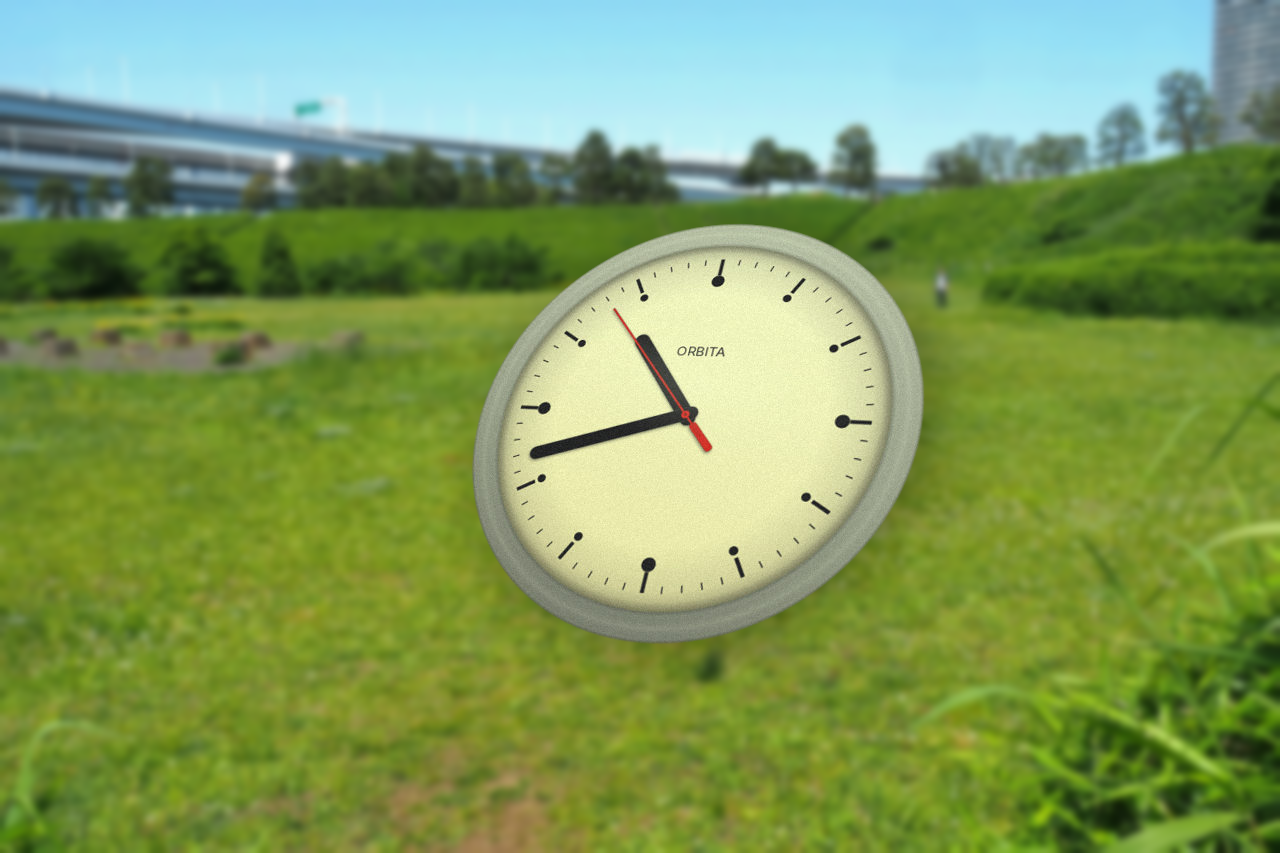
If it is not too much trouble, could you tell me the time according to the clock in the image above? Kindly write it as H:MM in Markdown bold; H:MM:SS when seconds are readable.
**10:41:53**
